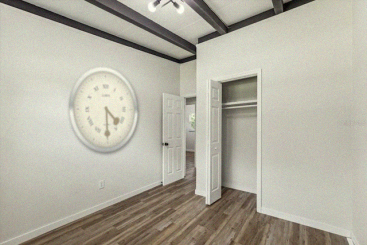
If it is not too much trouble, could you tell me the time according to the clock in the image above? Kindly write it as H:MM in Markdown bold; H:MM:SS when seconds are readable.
**4:30**
